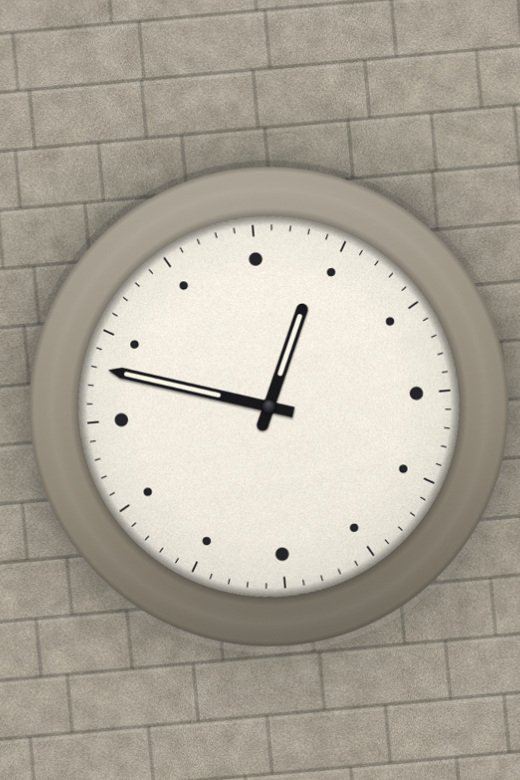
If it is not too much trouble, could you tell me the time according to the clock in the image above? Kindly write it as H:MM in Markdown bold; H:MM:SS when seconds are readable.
**12:48**
